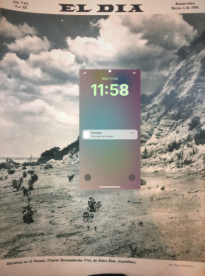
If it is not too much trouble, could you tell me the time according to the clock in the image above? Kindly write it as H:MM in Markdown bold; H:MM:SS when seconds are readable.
**11:58**
